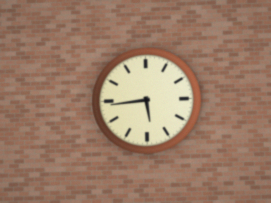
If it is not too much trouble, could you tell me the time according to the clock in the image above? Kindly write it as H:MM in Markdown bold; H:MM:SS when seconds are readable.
**5:44**
